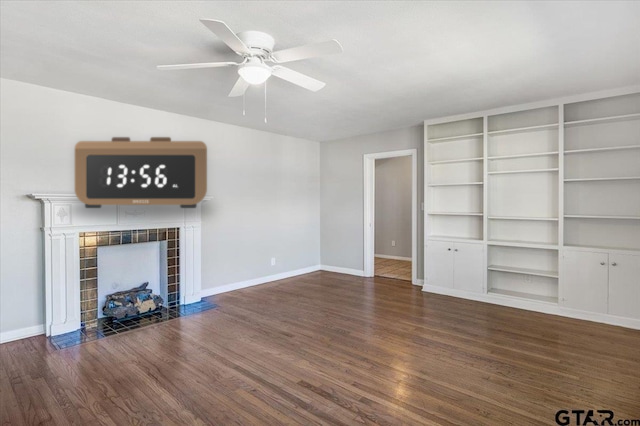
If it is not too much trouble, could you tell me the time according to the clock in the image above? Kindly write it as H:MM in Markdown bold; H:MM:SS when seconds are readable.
**13:56**
